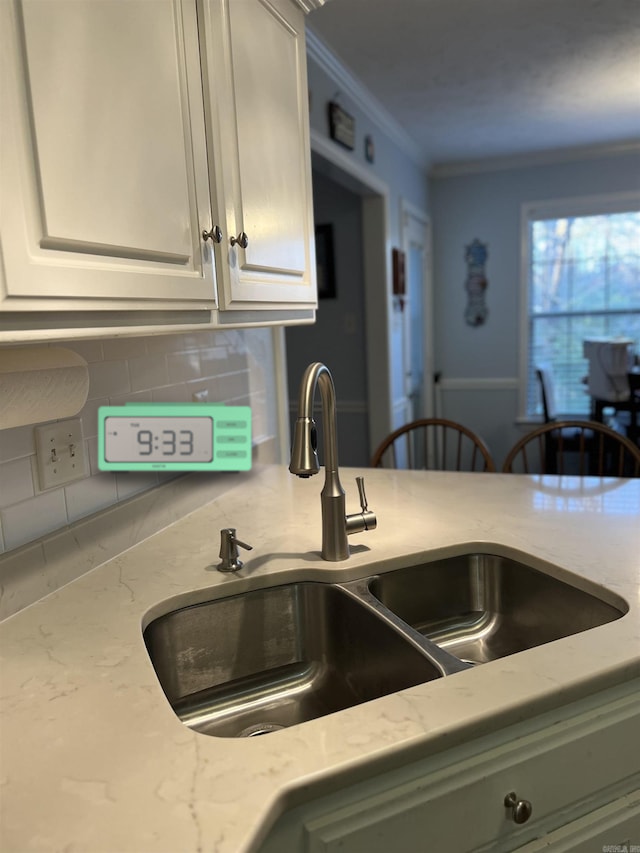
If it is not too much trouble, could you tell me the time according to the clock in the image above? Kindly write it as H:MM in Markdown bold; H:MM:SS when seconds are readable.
**9:33**
